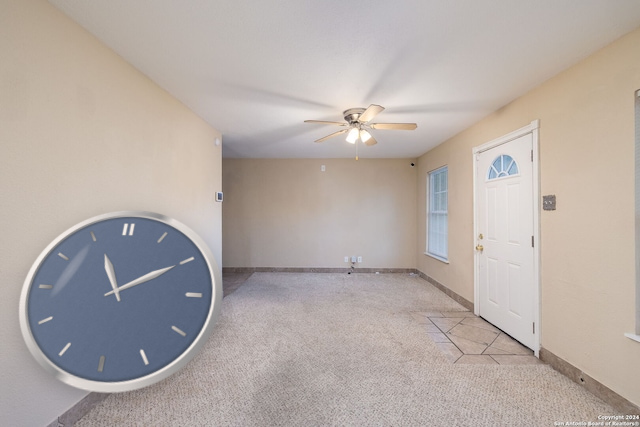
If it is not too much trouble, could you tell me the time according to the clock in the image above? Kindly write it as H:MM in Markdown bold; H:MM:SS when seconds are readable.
**11:10**
